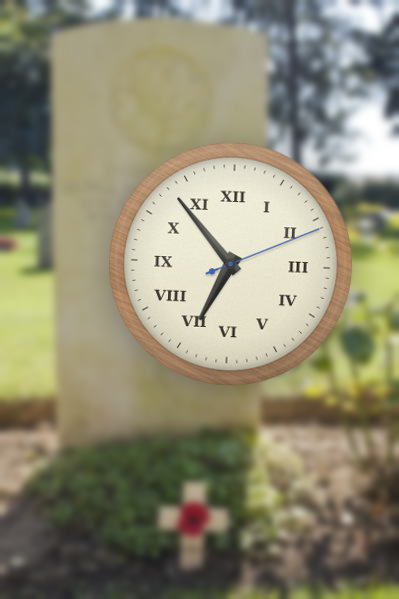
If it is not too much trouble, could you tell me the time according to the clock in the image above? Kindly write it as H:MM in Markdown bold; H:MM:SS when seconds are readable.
**6:53:11**
